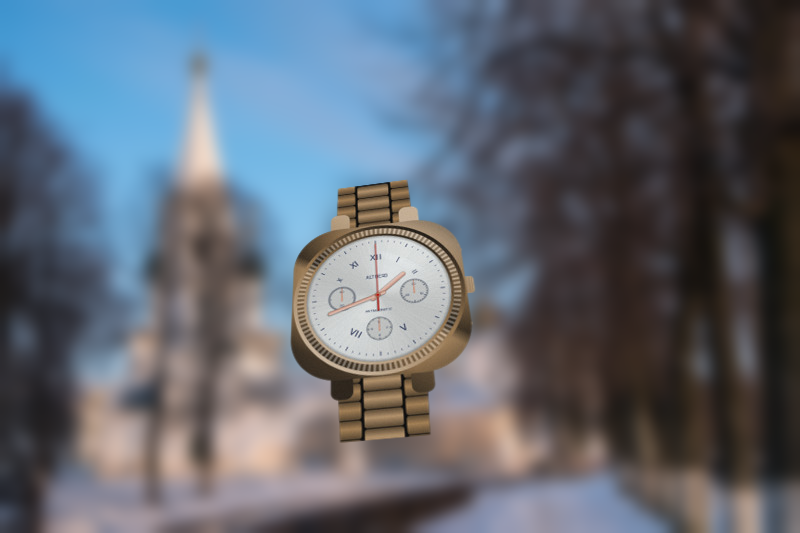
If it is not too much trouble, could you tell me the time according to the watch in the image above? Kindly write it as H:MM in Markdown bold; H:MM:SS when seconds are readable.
**1:42**
